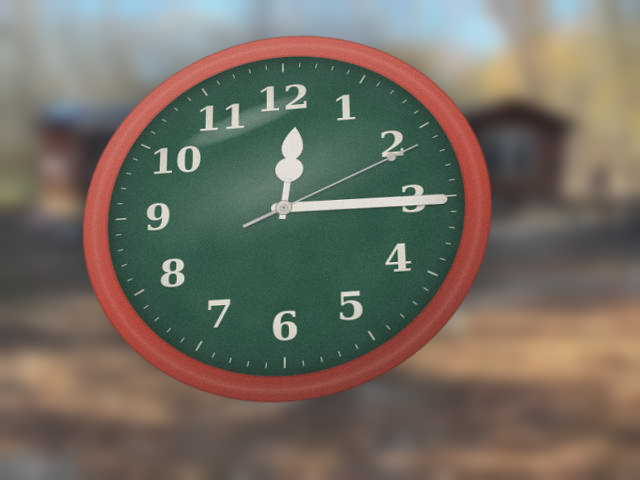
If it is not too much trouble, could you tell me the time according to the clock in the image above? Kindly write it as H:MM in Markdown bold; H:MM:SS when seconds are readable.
**12:15:11**
